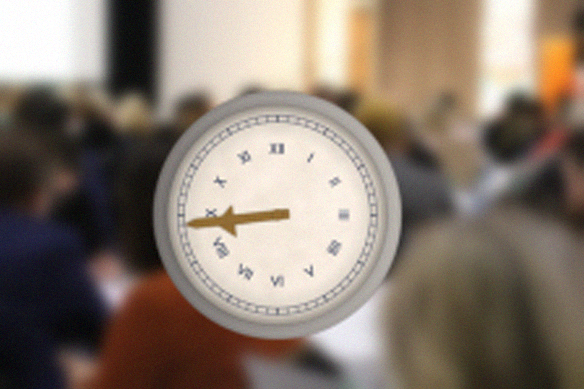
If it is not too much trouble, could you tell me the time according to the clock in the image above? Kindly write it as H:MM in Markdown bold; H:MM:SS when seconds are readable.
**8:44**
